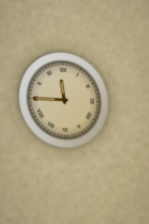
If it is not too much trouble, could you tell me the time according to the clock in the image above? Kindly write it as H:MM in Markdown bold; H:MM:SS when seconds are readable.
**11:45**
